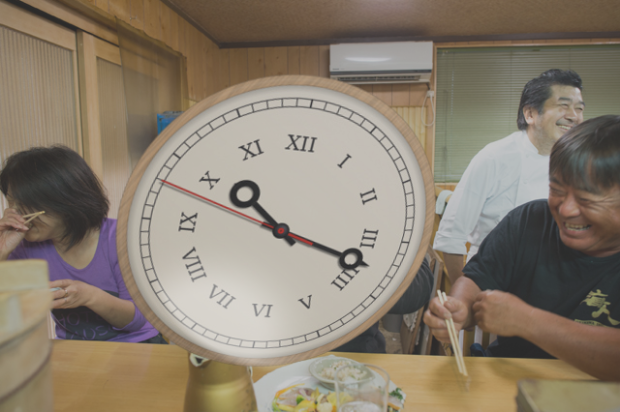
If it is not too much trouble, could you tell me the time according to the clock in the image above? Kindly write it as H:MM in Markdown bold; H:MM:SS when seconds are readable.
**10:17:48**
